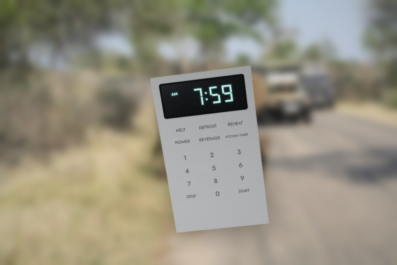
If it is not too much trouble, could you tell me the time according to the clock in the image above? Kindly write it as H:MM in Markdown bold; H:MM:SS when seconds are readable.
**7:59**
